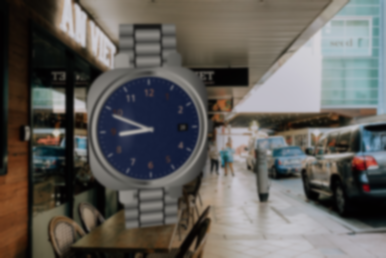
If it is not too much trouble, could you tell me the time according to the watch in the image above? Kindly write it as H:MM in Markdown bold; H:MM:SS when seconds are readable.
**8:49**
